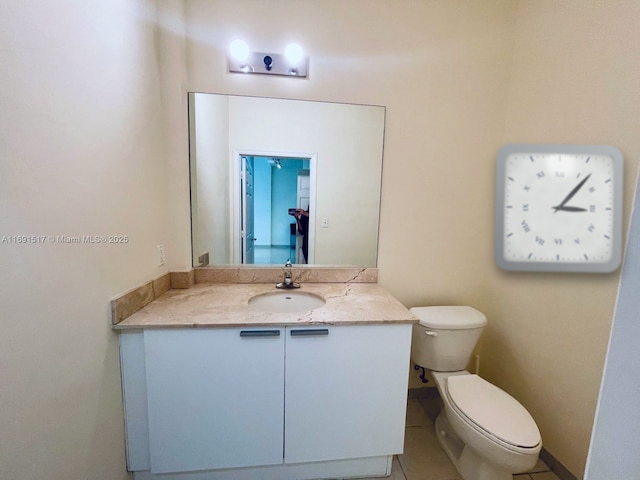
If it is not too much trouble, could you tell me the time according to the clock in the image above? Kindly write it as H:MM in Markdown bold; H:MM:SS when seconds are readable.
**3:07**
